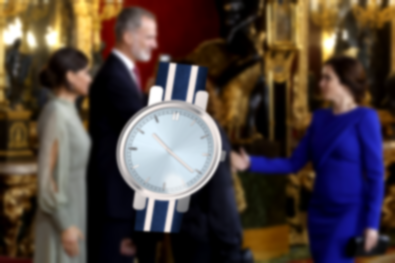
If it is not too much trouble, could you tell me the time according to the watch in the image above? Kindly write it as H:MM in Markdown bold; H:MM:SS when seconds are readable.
**10:21**
